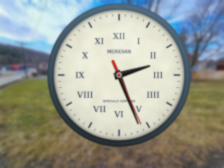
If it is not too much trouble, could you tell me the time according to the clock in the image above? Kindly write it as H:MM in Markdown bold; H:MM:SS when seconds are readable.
**2:26:26**
